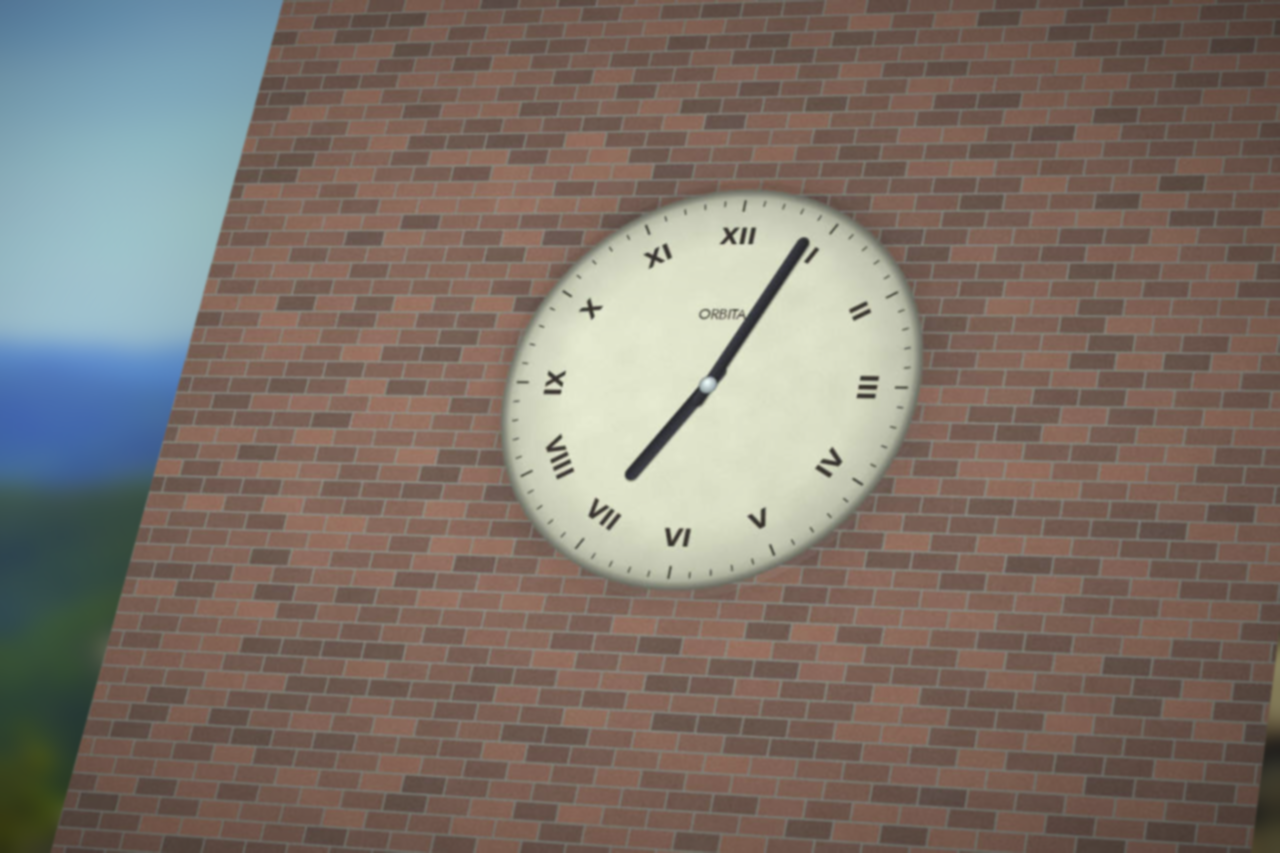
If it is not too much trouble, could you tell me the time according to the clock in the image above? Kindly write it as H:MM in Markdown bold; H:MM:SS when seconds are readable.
**7:04**
